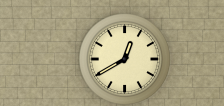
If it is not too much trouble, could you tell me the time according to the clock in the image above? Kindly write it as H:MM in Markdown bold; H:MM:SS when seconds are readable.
**12:40**
